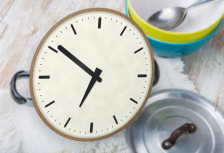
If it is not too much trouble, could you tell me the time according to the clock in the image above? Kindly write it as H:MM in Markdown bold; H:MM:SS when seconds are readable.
**6:51**
